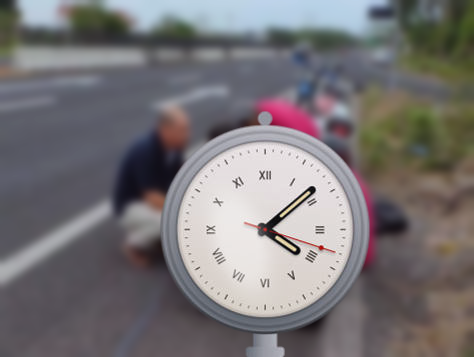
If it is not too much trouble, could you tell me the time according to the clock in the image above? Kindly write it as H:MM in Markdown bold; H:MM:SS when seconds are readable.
**4:08:18**
